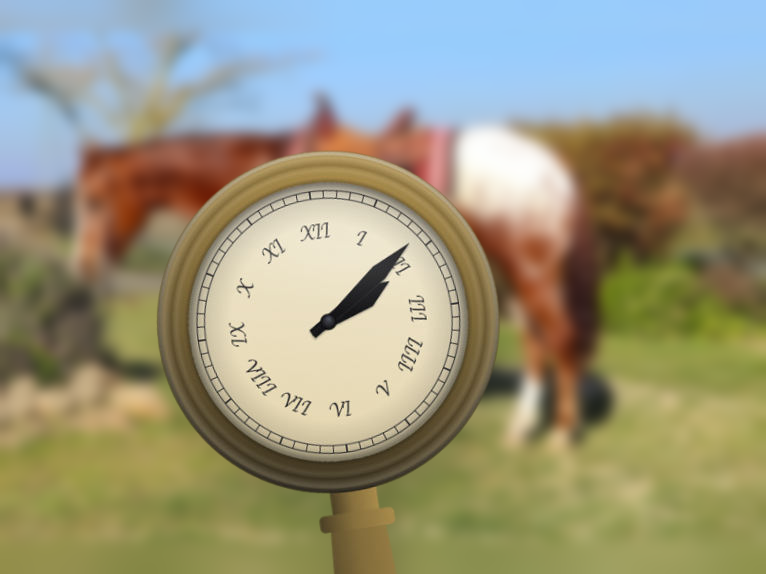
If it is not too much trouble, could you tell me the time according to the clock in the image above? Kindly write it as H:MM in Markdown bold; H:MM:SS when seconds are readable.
**2:09**
